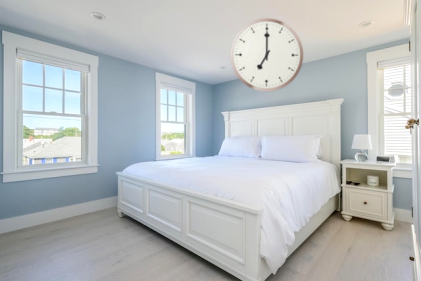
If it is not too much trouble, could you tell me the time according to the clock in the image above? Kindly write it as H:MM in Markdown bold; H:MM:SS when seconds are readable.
**7:00**
